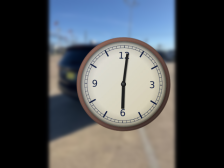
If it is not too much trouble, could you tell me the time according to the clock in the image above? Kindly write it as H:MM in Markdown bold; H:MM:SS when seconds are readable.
**6:01**
